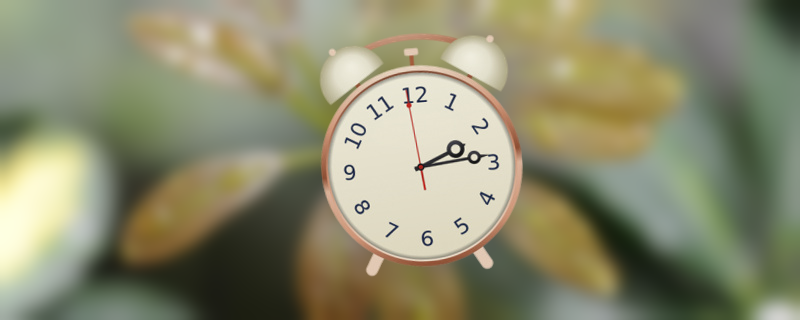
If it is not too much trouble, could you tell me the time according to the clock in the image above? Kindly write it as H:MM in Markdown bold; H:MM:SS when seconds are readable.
**2:13:59**
